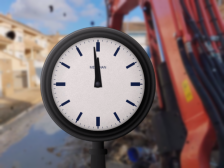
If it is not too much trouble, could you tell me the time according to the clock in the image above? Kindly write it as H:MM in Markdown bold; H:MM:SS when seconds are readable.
**11:59**
